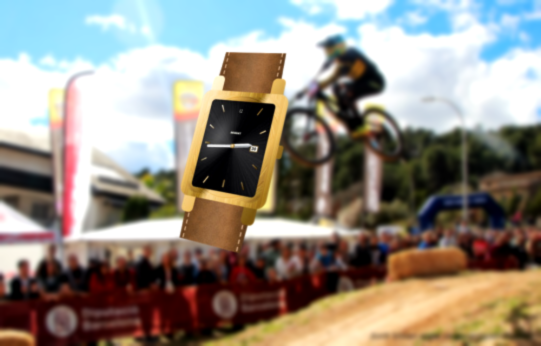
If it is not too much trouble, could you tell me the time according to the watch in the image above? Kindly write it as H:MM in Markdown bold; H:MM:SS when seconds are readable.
**2:44**
